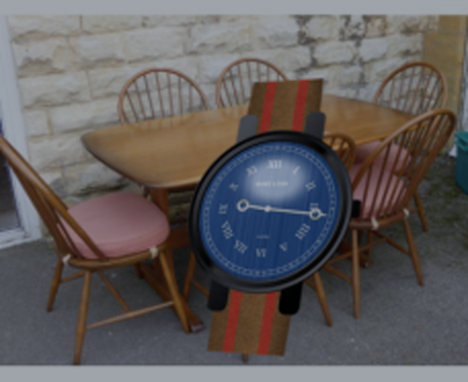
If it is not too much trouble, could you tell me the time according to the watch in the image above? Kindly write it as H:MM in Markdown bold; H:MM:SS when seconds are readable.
**9:16**
